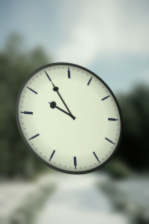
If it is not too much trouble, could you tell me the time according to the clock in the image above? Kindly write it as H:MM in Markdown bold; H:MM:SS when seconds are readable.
**9:55**
